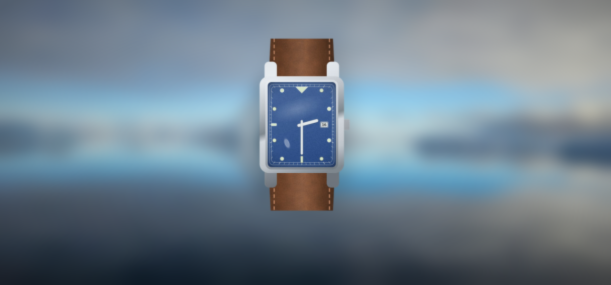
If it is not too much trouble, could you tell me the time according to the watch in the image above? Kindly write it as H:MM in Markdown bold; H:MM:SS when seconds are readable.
**2:30**
